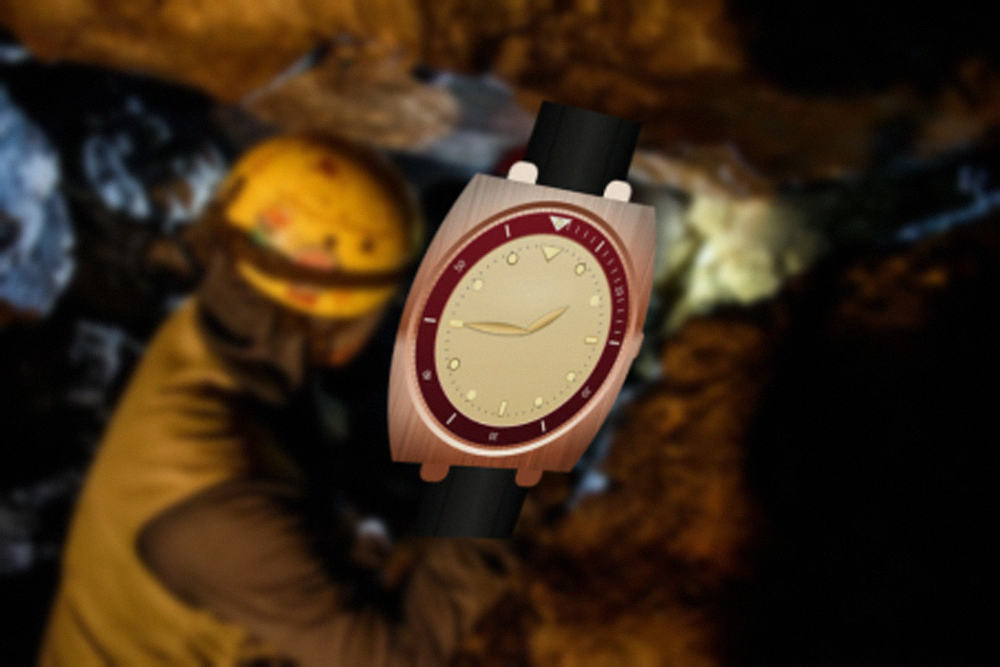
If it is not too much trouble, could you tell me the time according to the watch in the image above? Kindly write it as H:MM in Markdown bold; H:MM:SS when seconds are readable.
**1:45**
